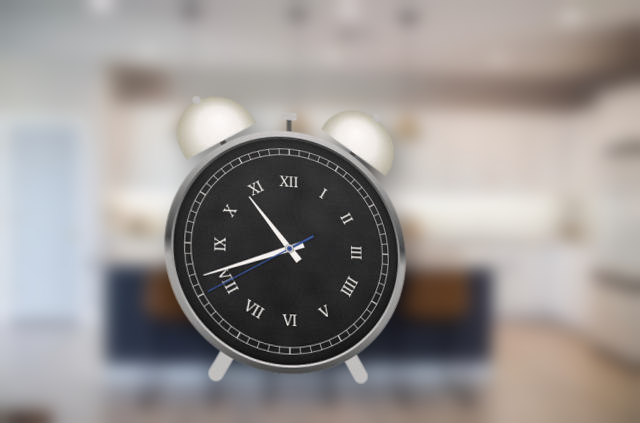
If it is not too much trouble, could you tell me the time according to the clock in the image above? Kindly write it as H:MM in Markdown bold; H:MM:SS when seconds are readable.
**10:41:40**
